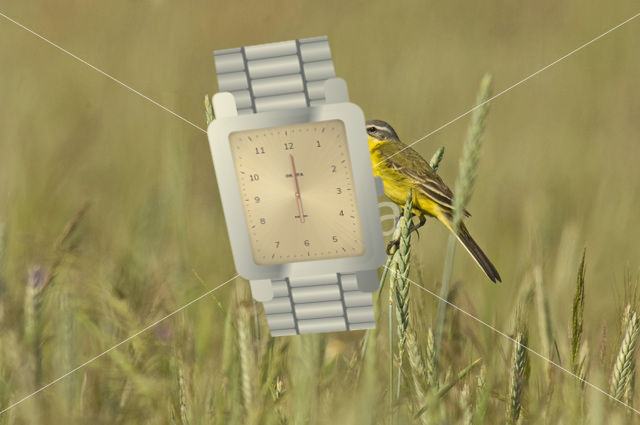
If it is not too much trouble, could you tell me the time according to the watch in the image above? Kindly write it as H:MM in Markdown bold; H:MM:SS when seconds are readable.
**6:00**
